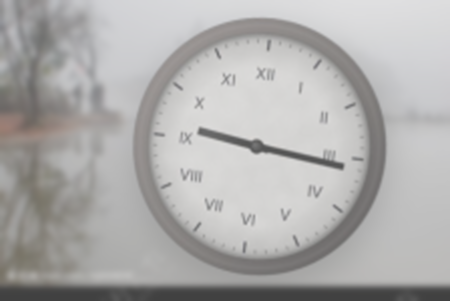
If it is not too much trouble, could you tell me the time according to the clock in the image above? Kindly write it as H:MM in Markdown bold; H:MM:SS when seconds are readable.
**9:16**
